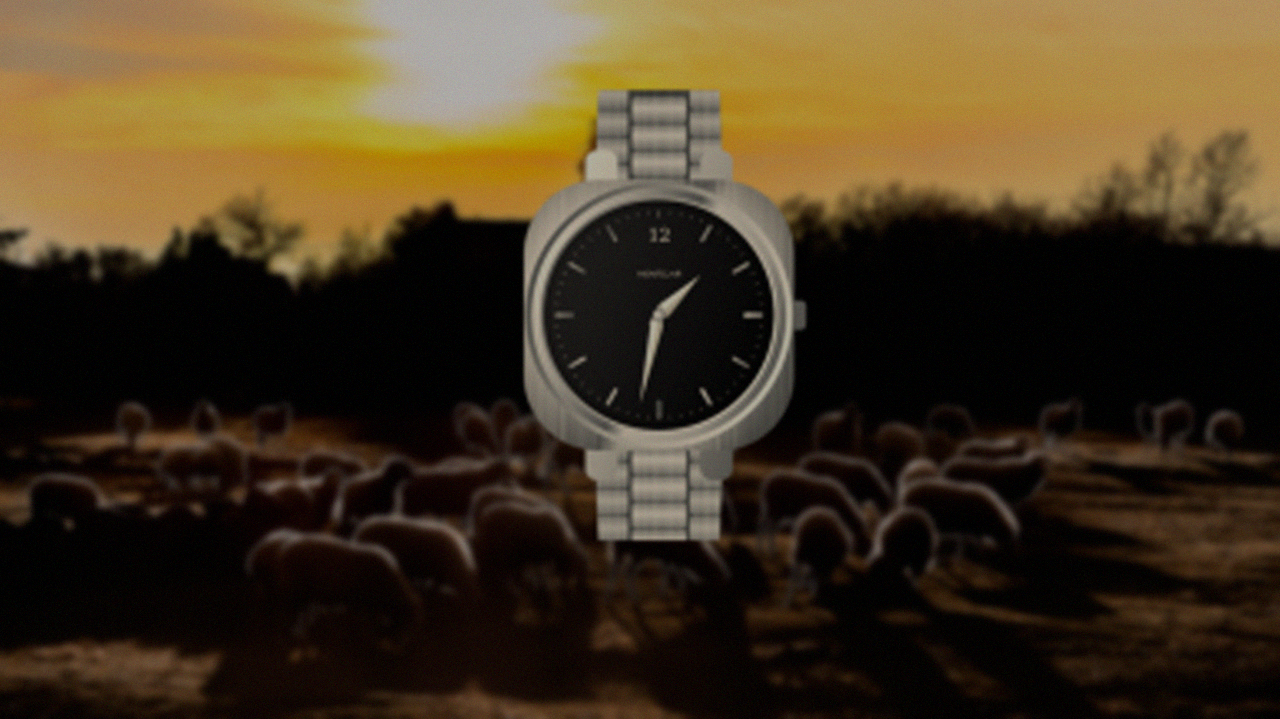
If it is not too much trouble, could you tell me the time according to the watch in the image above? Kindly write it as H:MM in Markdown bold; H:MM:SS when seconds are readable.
**1:32**
